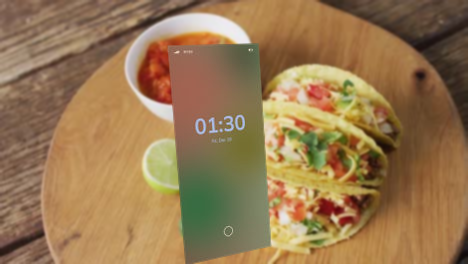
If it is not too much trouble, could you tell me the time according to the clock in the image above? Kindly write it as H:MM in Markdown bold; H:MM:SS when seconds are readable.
**1:30**
